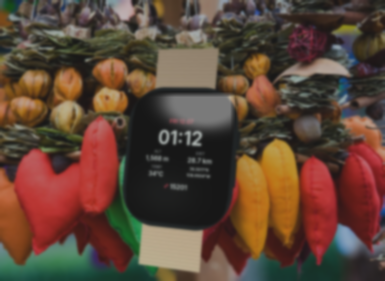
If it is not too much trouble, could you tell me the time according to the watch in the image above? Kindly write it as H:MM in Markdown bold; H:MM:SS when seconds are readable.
**1:12**
